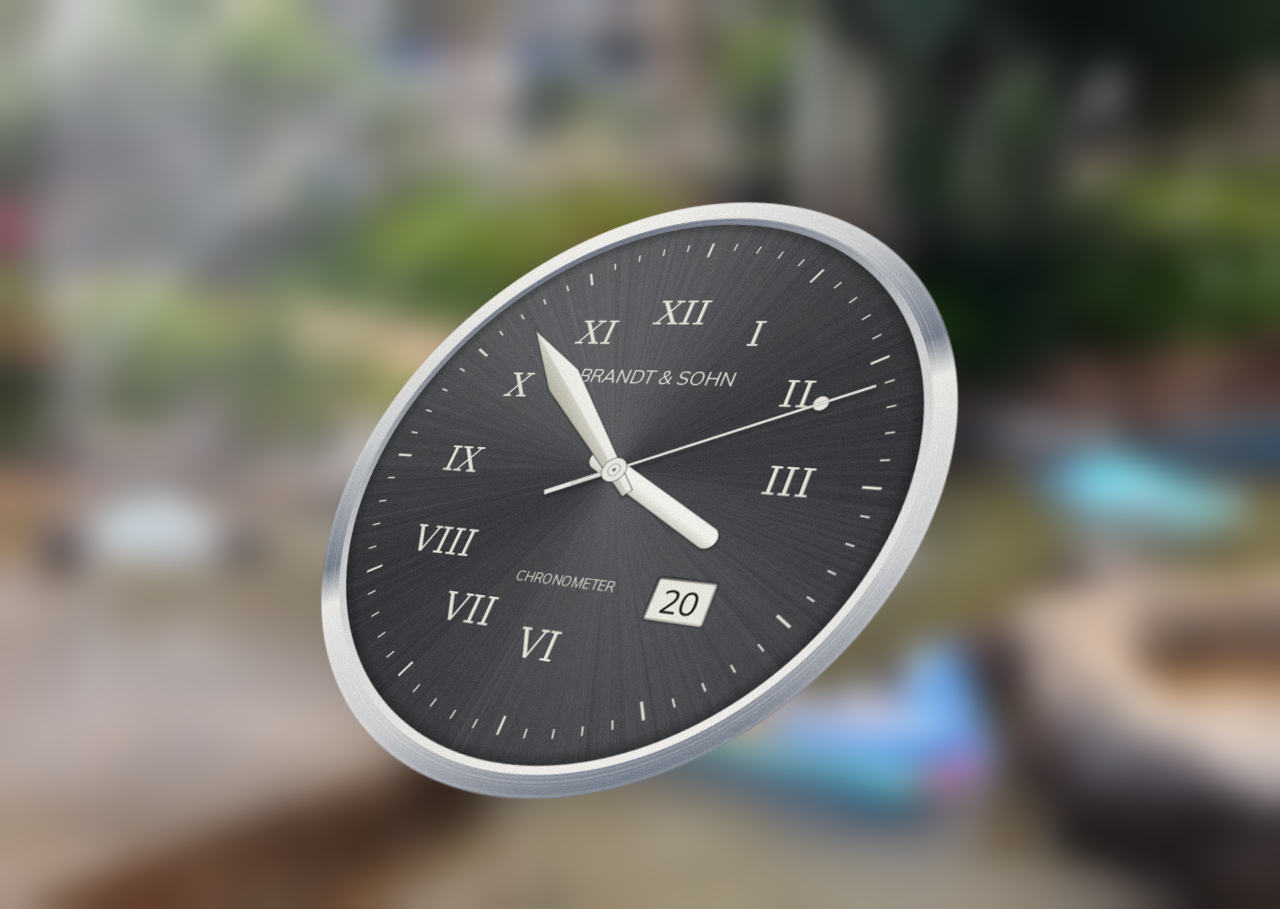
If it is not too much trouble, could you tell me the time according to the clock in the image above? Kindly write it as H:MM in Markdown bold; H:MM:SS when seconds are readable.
**3:52:11**
